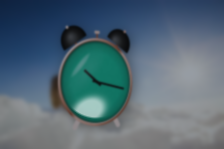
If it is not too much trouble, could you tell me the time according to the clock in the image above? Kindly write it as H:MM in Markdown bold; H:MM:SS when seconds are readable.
**10:17**
